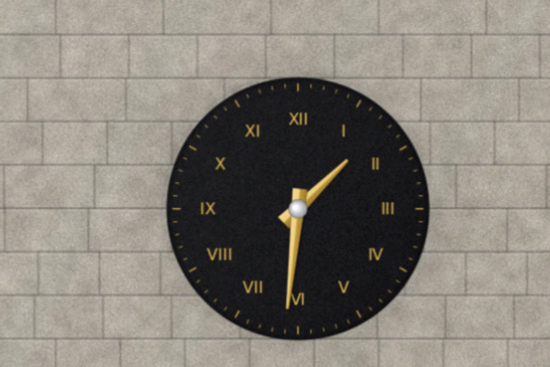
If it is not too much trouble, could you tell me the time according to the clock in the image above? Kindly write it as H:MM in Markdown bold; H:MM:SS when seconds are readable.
**1:31**
